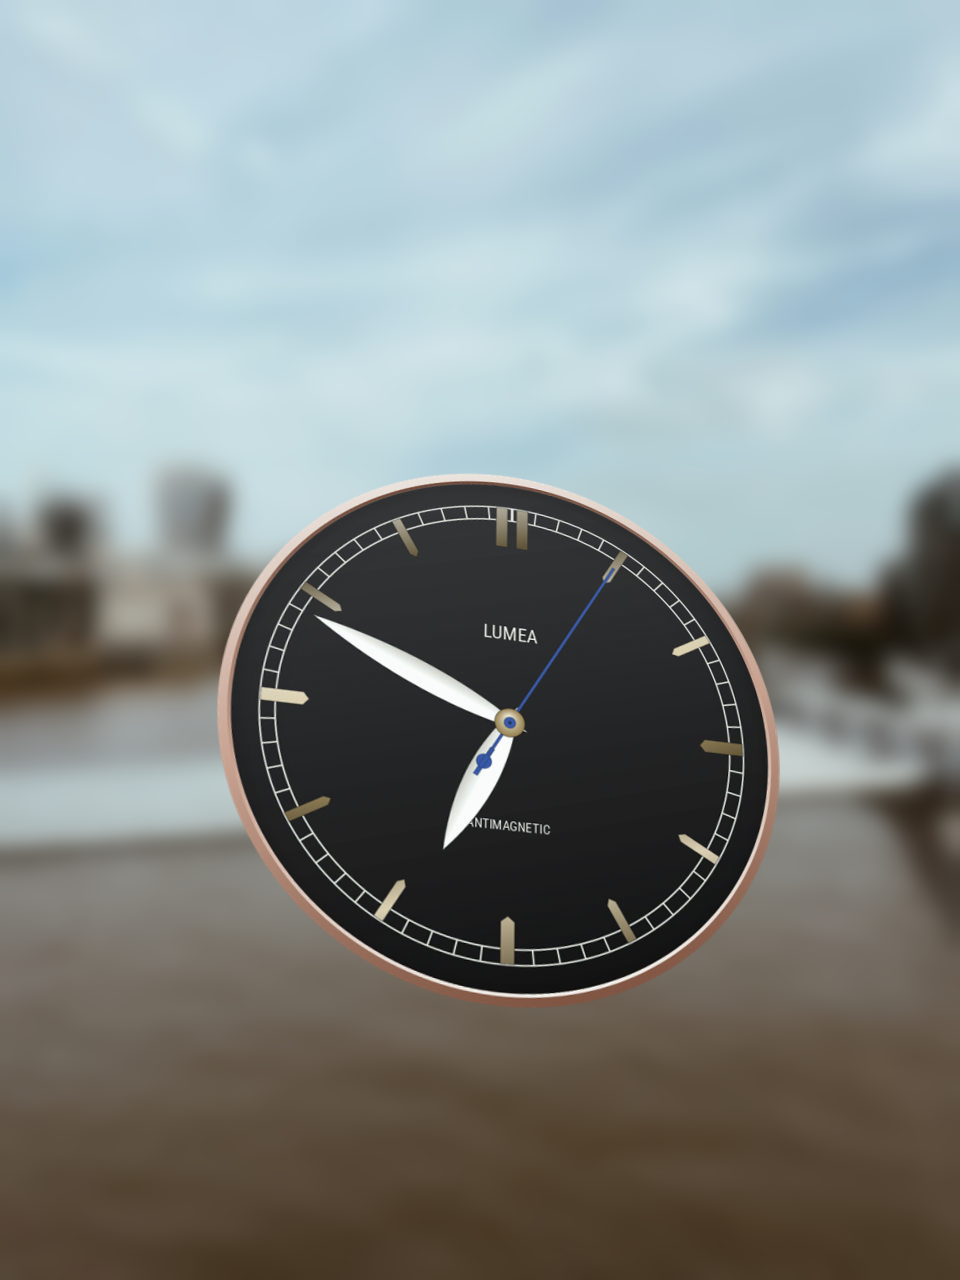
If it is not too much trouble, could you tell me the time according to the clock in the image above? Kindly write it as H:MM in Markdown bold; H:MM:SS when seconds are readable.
**6:49:05**
